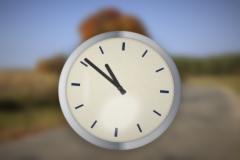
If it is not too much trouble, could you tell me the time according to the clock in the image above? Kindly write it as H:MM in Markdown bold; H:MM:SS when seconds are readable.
**10:51**
